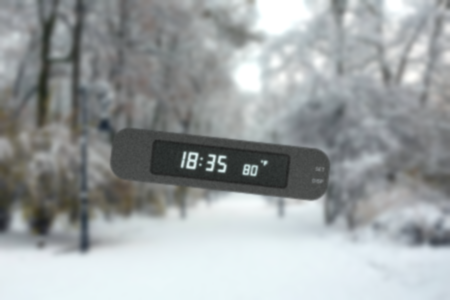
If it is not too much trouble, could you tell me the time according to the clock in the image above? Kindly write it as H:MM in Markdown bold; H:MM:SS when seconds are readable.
**18:35**
